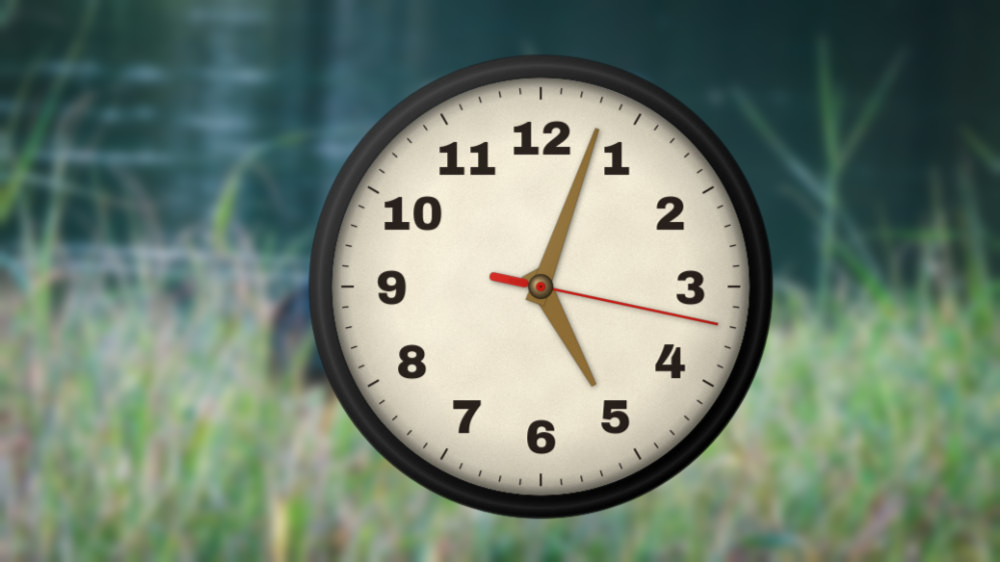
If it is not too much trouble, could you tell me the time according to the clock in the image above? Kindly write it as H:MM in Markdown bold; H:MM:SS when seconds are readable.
**5:03:17**
